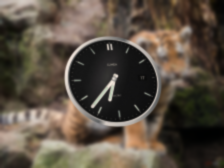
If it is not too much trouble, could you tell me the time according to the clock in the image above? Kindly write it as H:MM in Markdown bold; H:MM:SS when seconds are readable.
**6:37**
